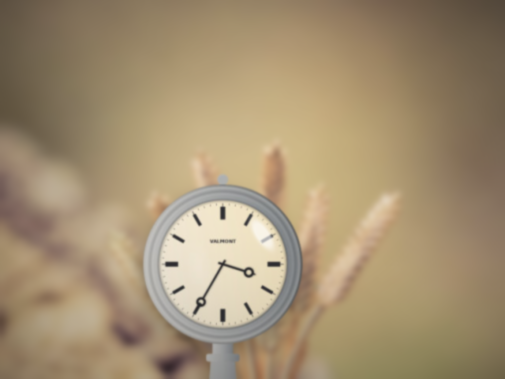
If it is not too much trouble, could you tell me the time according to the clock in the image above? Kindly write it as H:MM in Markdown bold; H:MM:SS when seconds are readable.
**3:35**
